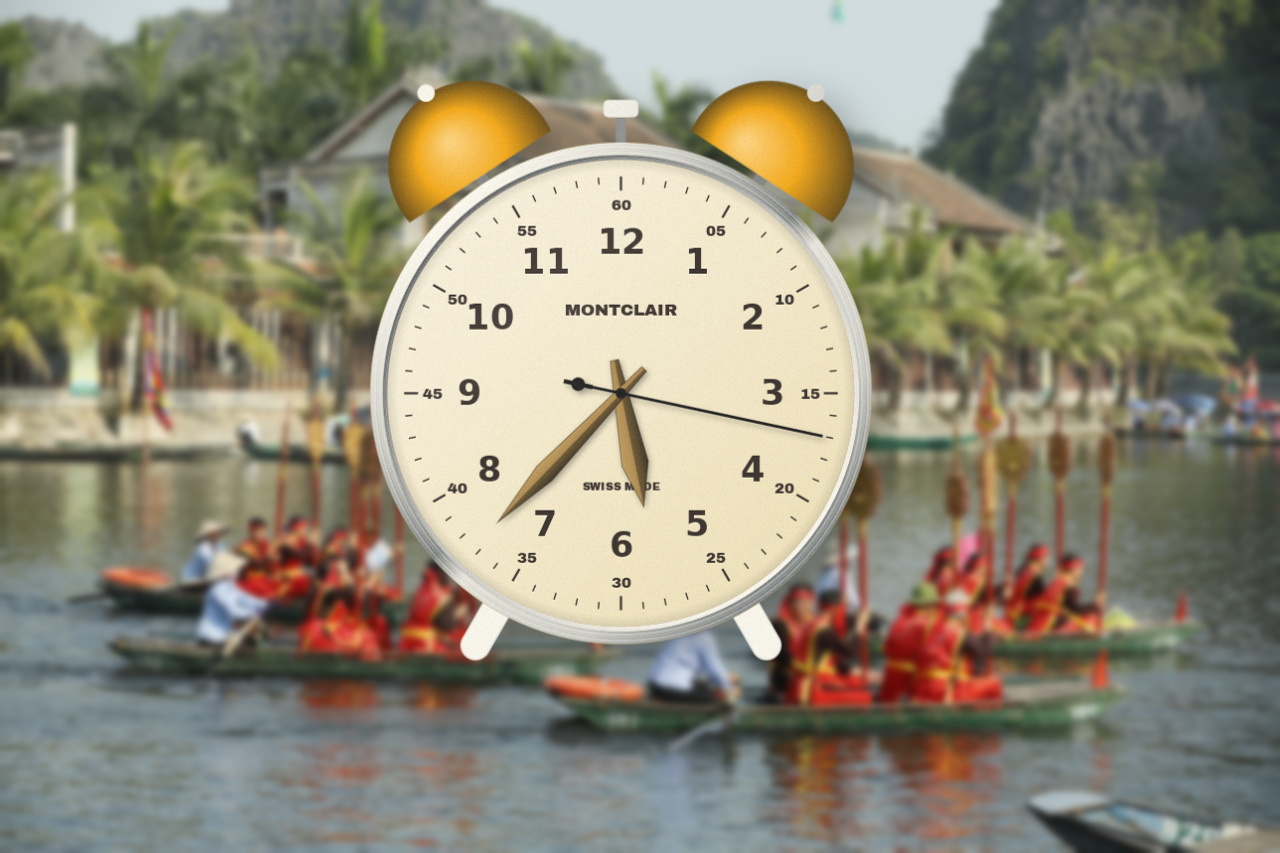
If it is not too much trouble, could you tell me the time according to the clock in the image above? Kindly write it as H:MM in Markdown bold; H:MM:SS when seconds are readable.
**5:37:17**
